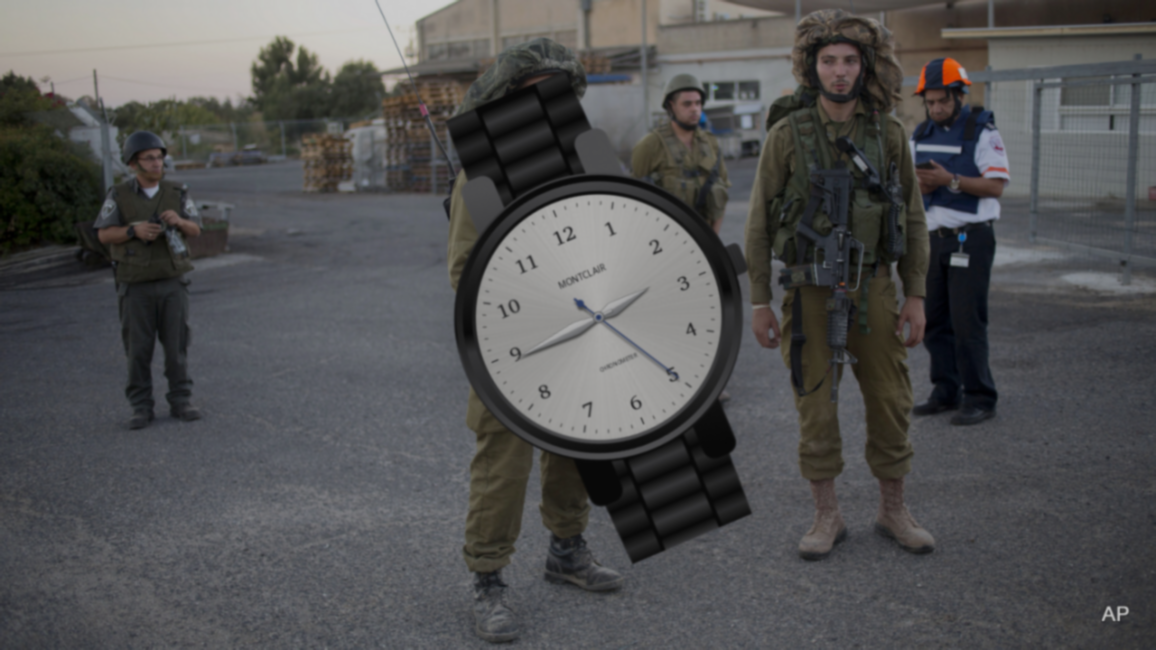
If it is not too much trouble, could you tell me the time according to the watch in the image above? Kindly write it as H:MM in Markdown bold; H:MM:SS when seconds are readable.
**2:44:25**
